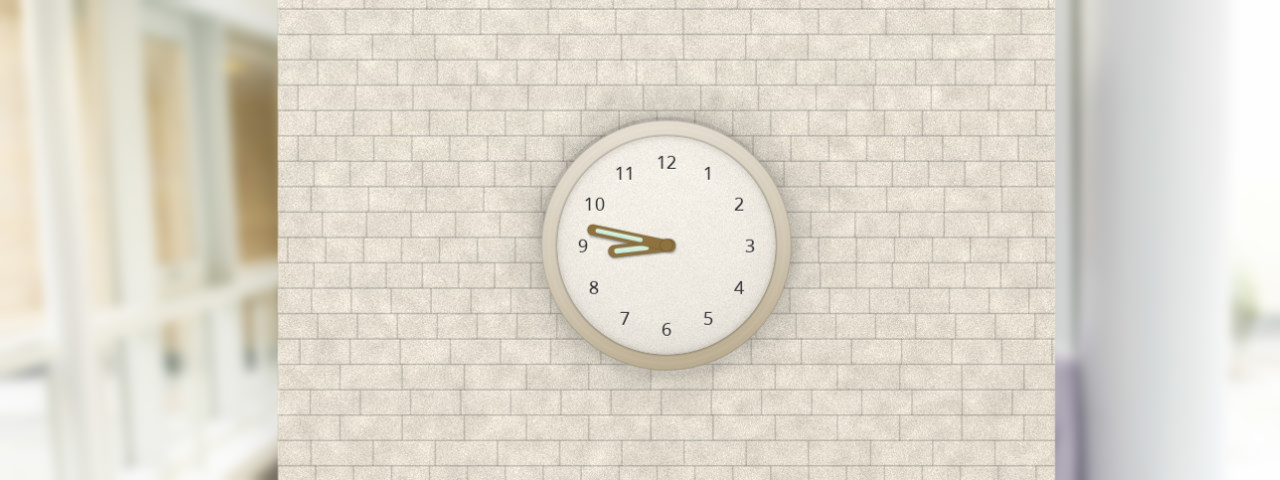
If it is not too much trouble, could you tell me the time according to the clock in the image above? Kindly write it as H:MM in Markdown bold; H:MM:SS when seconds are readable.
**8:47**
